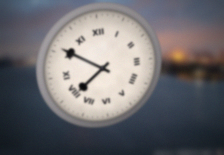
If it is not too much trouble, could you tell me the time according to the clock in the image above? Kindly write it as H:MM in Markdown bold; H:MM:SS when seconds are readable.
**7:51**
